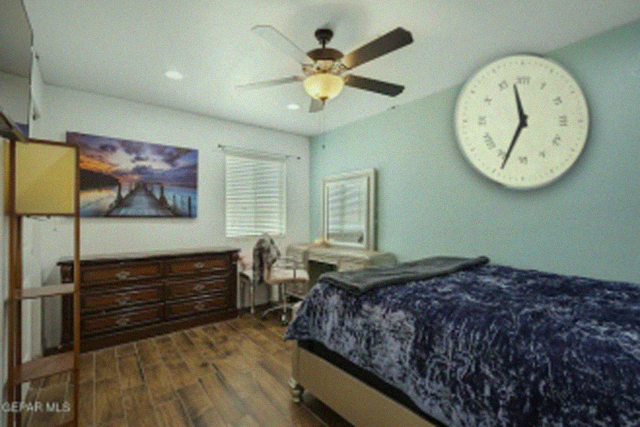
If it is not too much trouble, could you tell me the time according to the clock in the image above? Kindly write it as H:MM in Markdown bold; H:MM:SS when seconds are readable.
**11:34**
